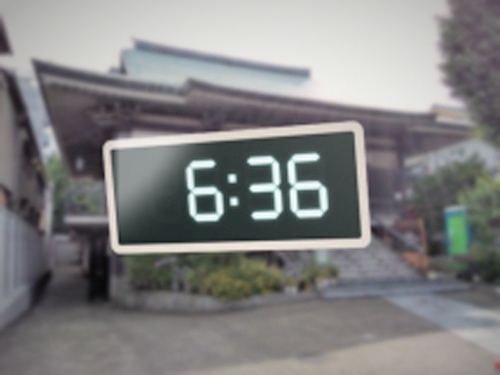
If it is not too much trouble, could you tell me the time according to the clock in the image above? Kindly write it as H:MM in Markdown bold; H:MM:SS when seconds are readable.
**6:36**
